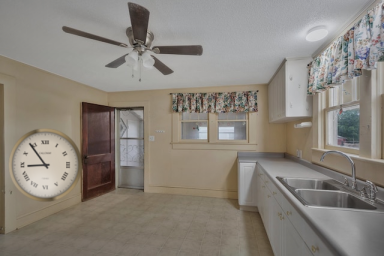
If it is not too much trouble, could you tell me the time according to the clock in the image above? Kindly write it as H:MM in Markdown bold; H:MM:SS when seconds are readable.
**8:54**
